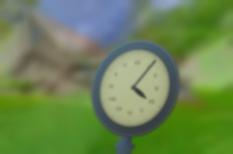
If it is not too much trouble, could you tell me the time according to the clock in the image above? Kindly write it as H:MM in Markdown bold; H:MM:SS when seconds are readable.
**4:06**
